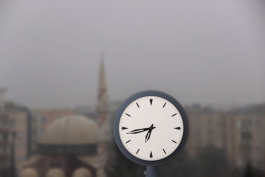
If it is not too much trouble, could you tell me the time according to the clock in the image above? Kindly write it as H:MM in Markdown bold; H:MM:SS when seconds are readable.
**6:43**
